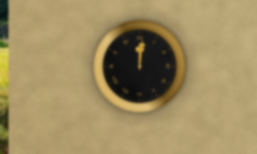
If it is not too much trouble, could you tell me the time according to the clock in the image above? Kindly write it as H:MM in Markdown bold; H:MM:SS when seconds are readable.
**12:01**
